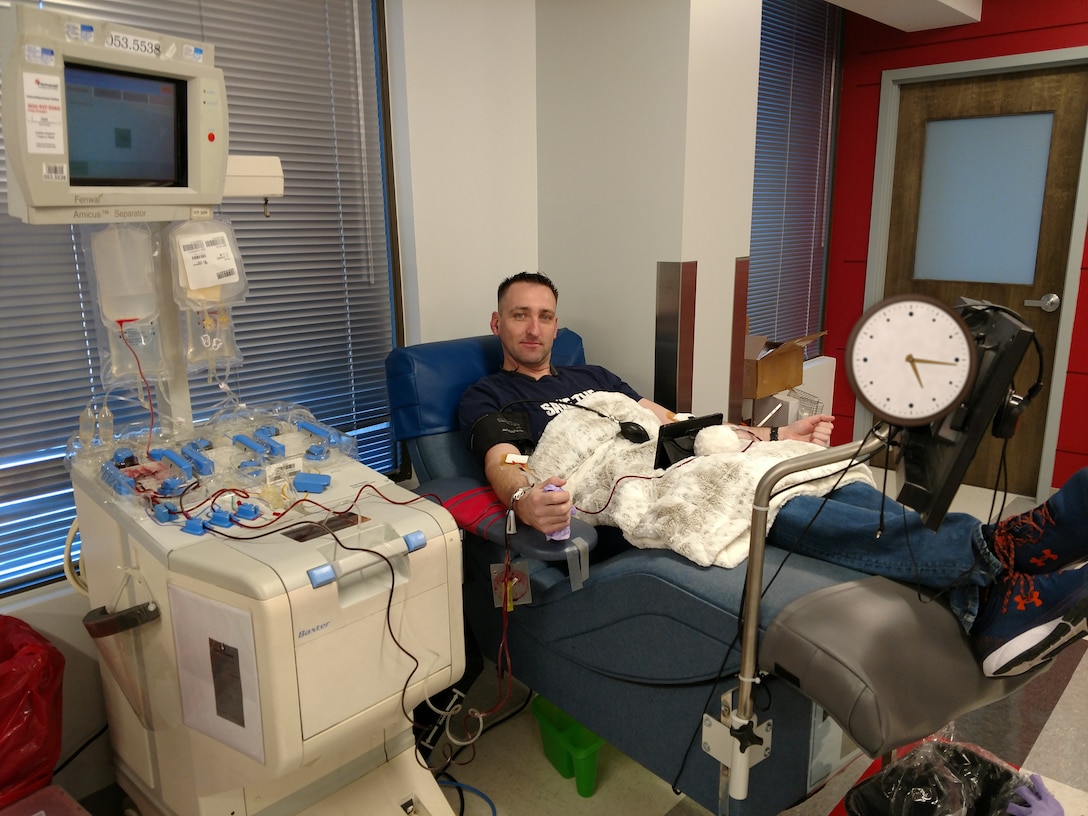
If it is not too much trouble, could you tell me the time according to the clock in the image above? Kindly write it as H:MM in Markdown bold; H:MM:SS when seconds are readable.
**5:16**
